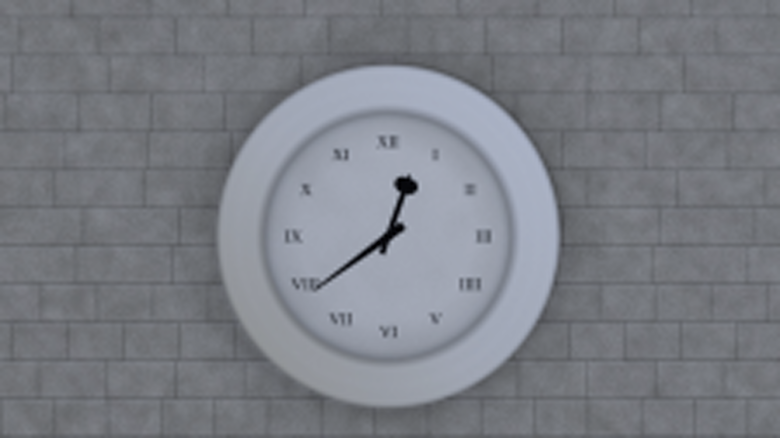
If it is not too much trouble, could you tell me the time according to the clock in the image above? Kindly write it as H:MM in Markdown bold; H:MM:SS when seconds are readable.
**12:39**
